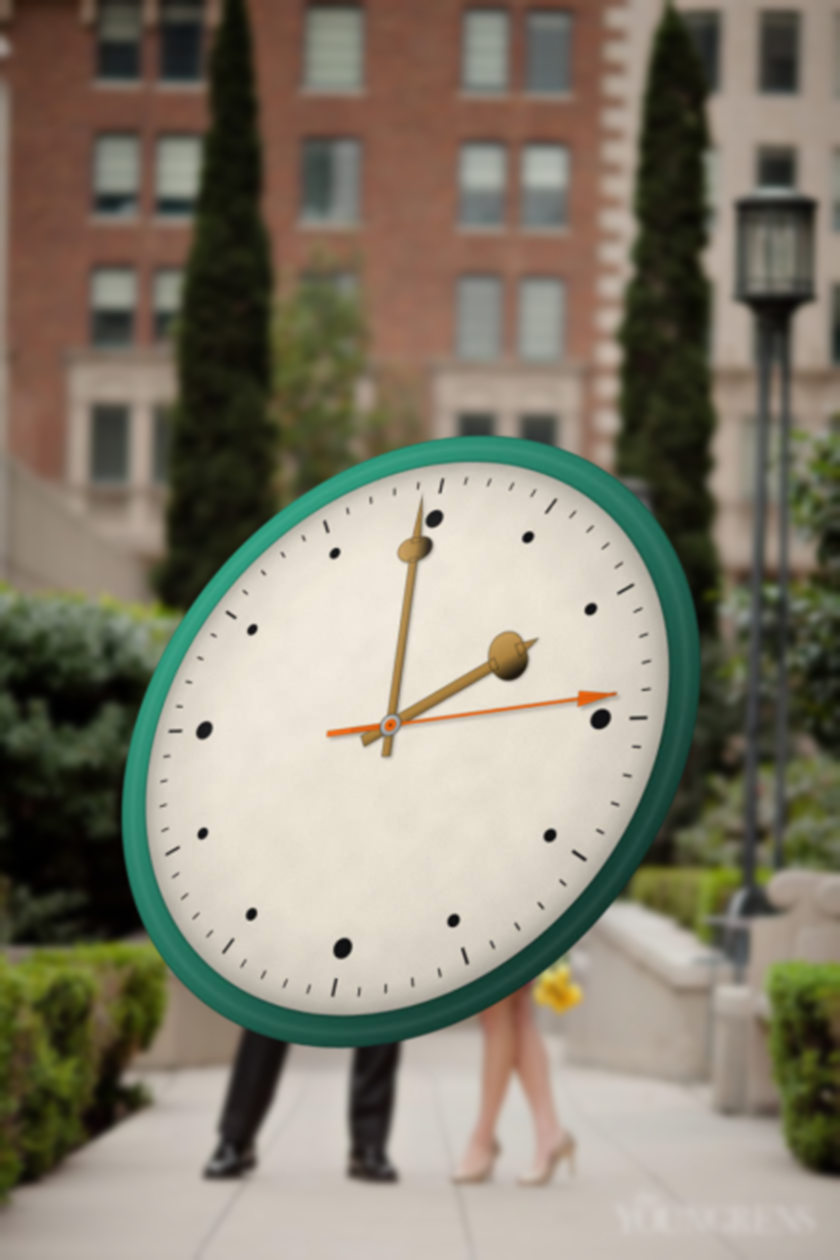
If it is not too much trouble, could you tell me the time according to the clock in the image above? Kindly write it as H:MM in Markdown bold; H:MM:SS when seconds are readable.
**1:59:14**
